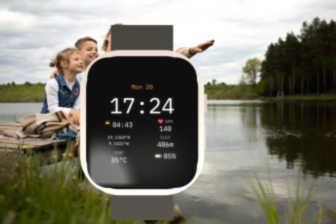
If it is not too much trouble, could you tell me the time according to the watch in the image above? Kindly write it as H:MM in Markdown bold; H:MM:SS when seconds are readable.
**17:24**
